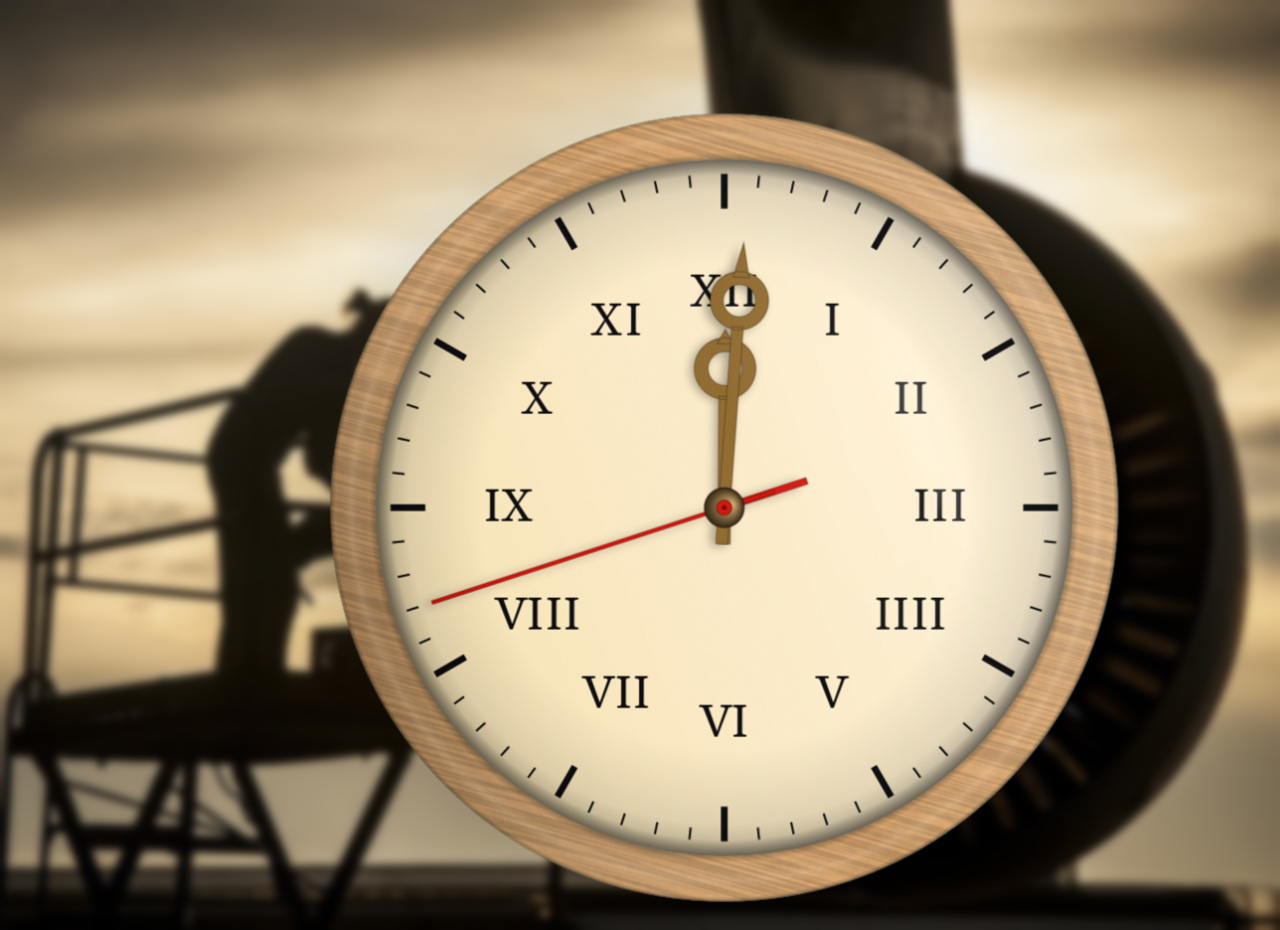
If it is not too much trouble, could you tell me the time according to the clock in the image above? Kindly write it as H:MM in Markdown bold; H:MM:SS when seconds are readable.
**12:00:42**
